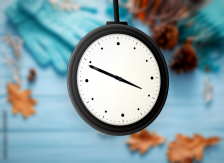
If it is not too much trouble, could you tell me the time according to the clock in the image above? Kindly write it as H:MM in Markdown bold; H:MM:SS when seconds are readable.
**3:49**
